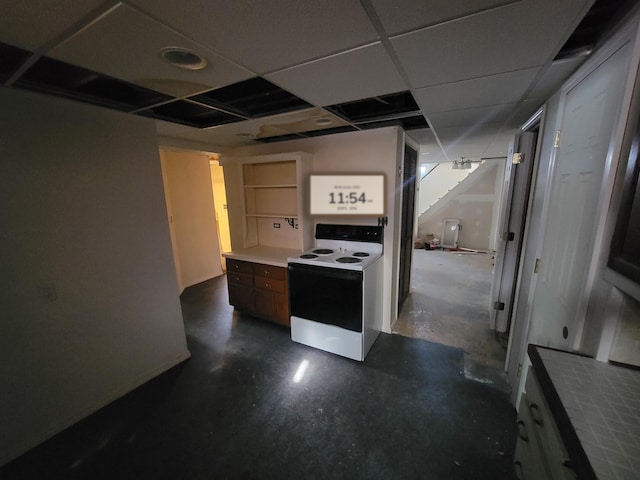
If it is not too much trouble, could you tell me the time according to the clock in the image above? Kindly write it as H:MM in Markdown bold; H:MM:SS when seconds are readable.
**11:54**
